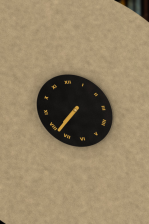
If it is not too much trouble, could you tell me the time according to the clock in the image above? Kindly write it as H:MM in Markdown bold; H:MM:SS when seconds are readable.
**7:38**
